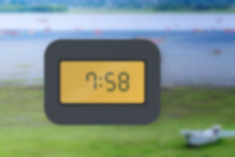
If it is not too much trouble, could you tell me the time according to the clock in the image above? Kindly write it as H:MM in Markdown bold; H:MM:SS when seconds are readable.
**7:58**
